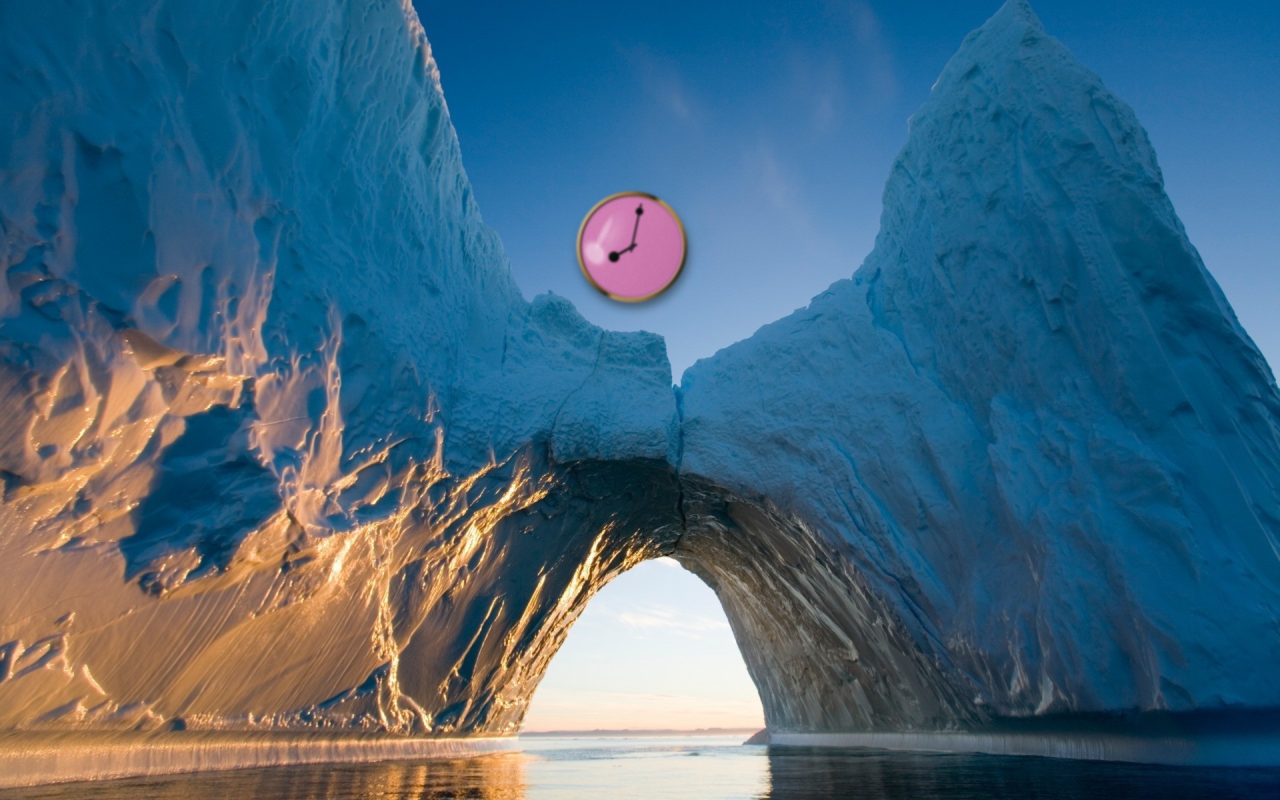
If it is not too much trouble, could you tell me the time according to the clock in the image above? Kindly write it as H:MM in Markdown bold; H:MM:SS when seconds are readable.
**8:02**
